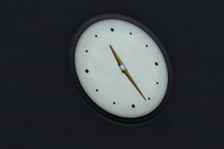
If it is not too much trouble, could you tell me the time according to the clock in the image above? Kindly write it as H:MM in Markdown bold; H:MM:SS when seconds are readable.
**11:26**
